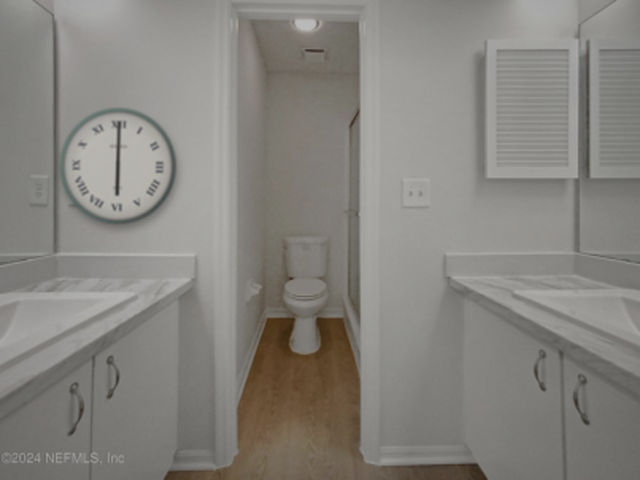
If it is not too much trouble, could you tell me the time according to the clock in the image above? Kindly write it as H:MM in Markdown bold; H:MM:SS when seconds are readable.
**6:00**
